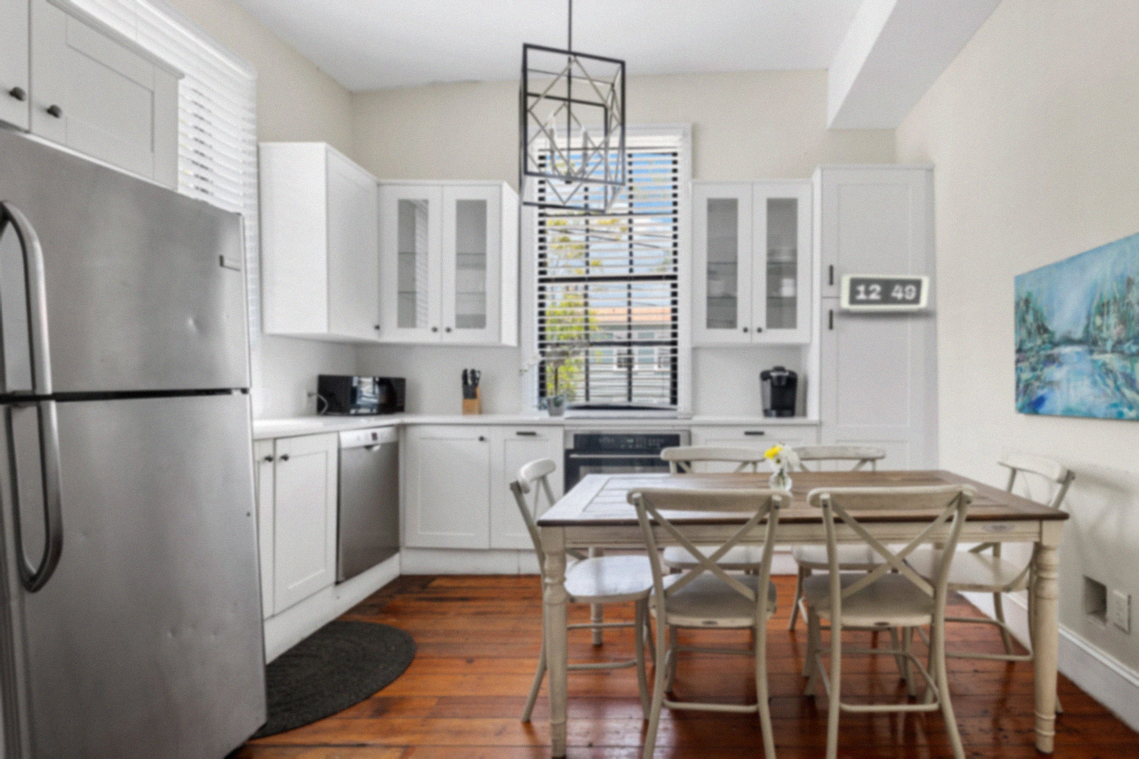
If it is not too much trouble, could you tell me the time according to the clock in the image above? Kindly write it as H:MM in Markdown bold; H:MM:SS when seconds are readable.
**12:49**
